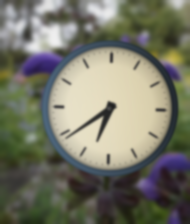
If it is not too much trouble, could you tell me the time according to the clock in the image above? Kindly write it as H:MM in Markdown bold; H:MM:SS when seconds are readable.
**6:39**
